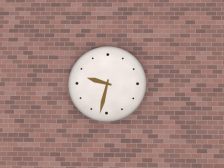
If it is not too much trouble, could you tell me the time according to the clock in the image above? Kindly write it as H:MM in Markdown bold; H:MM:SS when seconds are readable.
**9:32**
